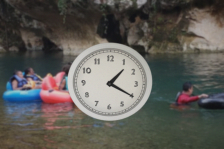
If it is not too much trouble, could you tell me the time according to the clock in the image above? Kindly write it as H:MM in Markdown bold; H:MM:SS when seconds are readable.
**1:20**
